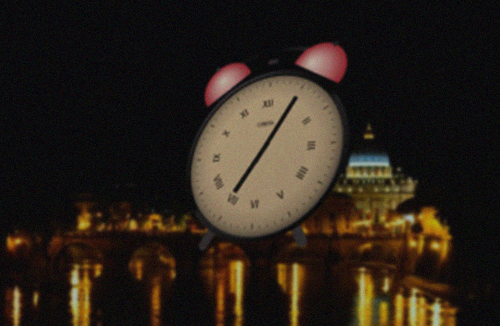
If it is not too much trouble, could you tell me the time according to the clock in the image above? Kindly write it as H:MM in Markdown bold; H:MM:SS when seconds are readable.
**7:05**
